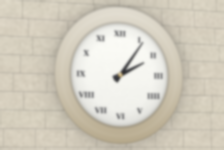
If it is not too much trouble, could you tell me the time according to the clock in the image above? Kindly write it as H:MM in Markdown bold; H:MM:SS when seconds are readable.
**2:06**
